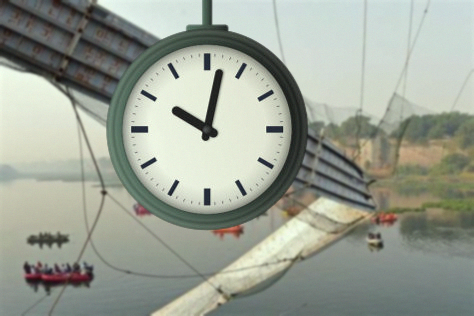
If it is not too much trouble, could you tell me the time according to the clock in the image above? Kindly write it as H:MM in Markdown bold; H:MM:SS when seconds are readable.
**10:02**
